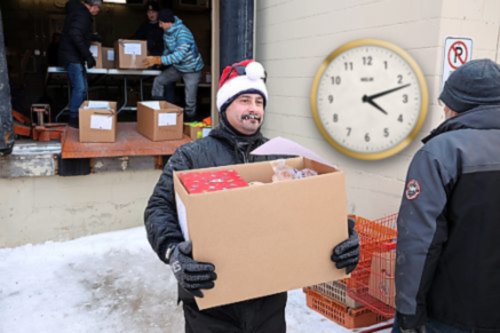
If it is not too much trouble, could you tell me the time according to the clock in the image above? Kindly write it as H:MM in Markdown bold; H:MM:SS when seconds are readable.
**4:12**
